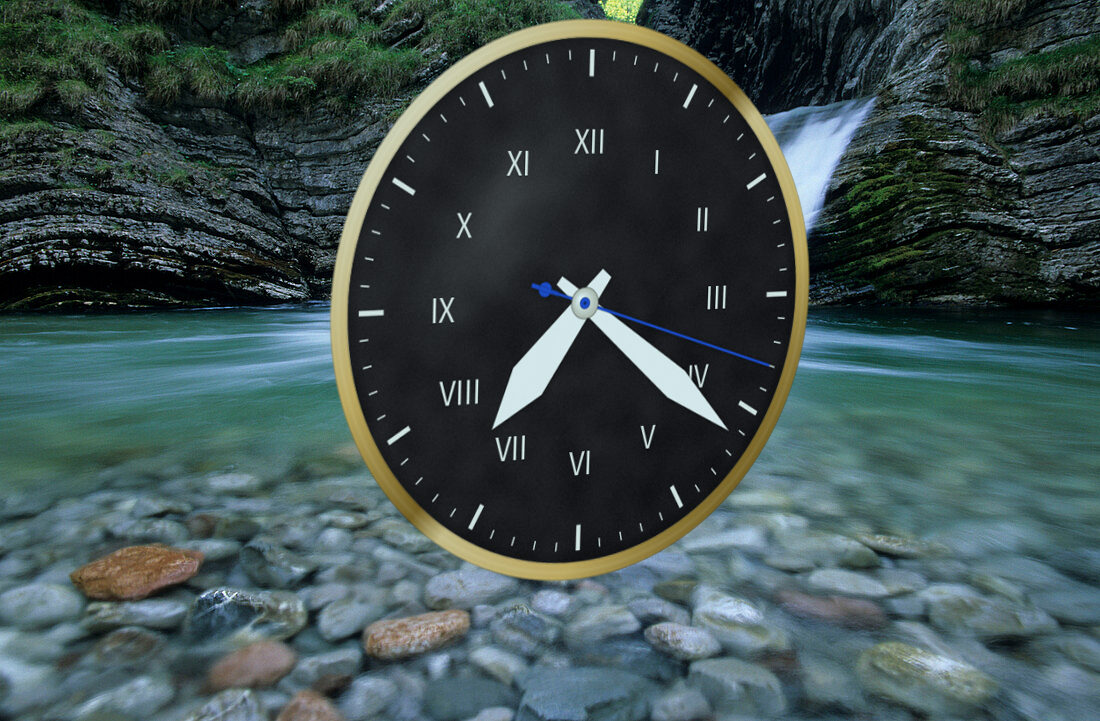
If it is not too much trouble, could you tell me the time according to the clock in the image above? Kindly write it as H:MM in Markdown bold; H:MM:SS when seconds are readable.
**7:21:18**
